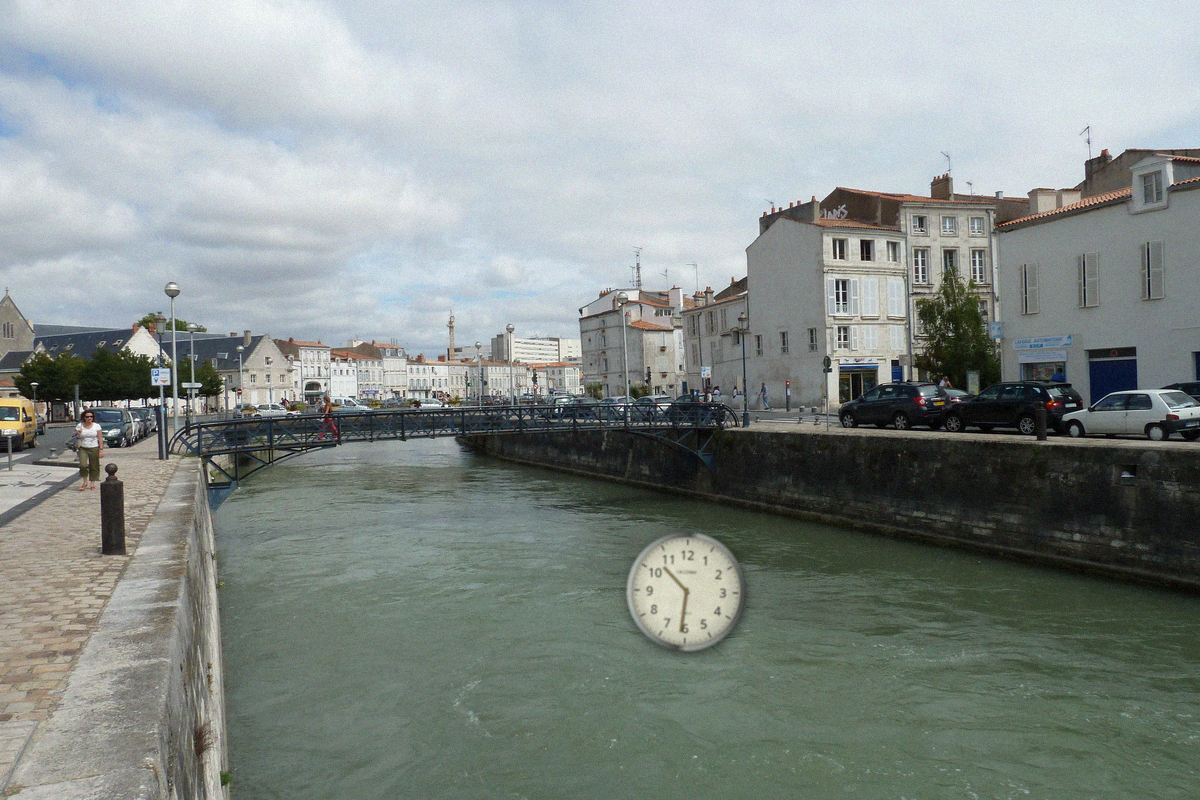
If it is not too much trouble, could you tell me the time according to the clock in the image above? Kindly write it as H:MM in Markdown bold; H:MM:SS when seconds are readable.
**10:31**
